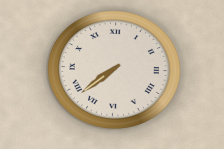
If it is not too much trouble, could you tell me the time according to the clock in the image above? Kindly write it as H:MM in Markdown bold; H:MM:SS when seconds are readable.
**7:38**
